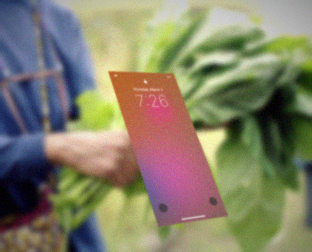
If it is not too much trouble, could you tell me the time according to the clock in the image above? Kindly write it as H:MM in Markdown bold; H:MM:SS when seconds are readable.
**7:26**
